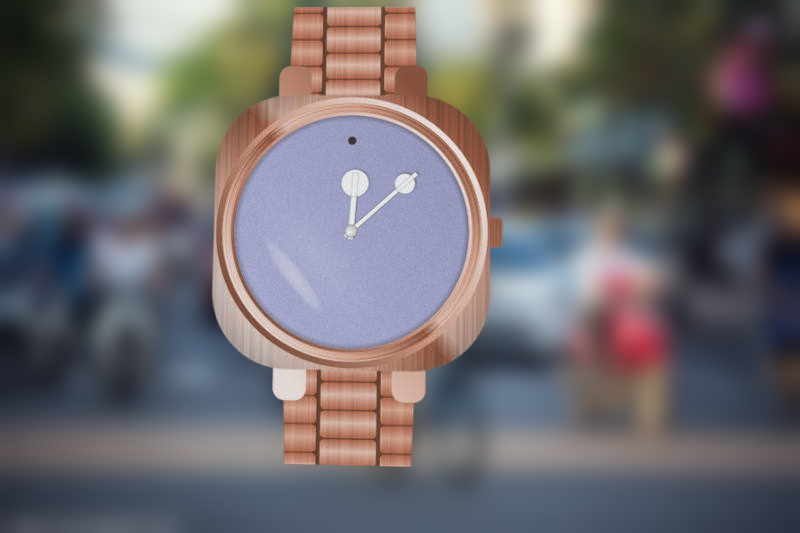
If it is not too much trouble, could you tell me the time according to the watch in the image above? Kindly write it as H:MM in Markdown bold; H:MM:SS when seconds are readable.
**12:08**
